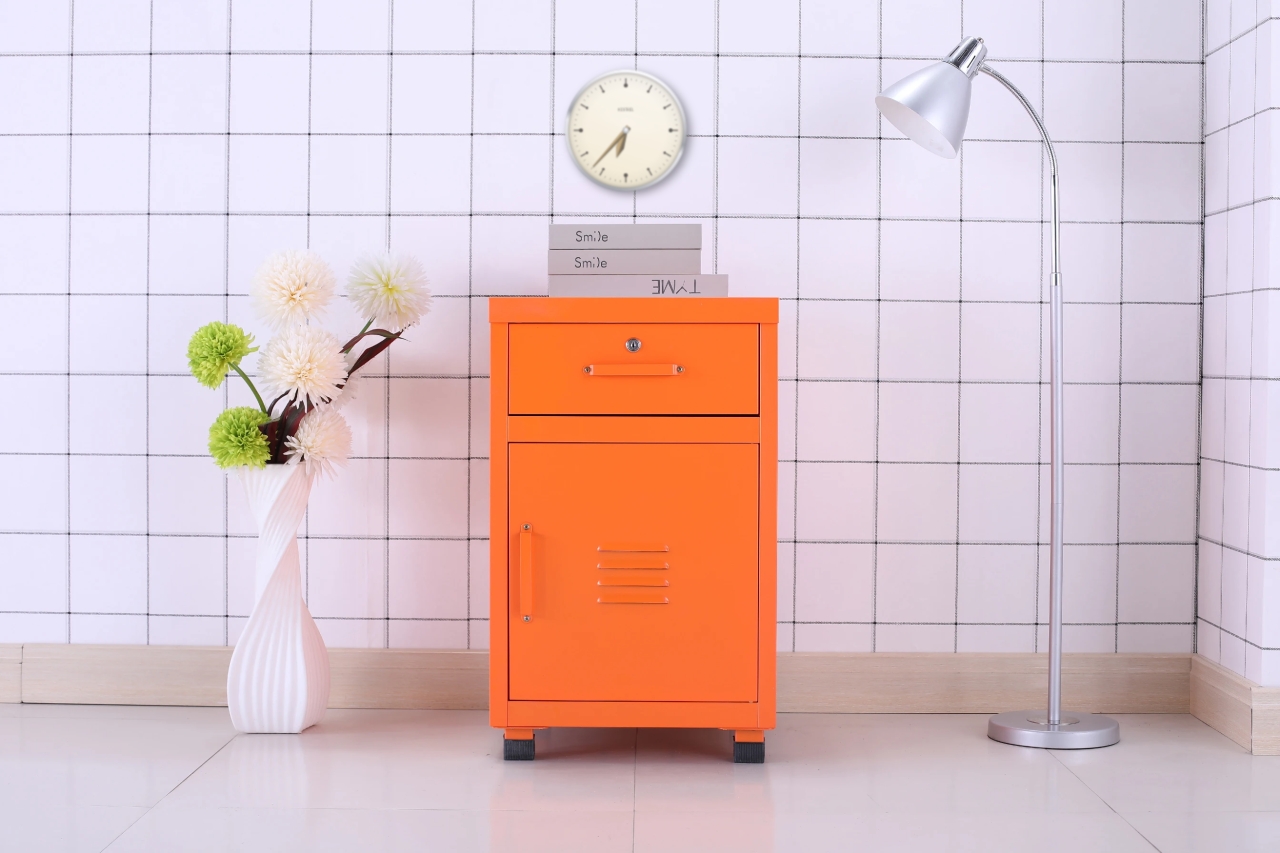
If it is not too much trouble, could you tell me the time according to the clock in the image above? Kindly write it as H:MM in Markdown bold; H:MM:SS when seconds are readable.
**6:37**
